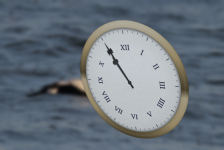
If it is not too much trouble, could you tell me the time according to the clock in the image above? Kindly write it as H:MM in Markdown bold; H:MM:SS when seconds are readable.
**10:55**
